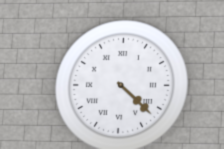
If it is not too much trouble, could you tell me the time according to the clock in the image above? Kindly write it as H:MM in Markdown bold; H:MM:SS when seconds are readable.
**4:22**
